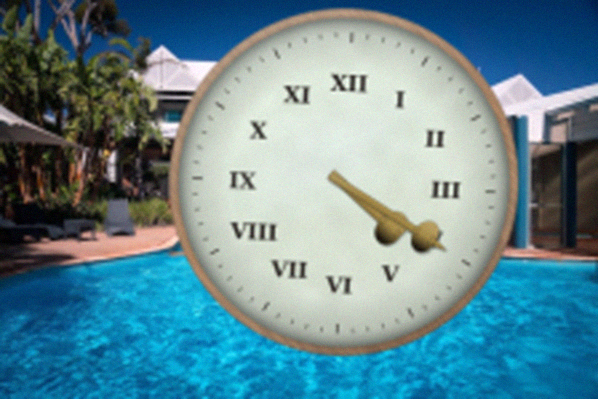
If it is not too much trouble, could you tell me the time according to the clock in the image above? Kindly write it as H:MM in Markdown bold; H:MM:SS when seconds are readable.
**4:20**
